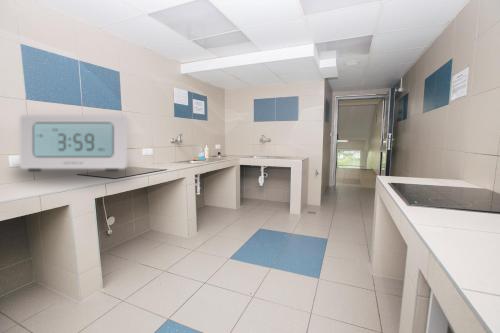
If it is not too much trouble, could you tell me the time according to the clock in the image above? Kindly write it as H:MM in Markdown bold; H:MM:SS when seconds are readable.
**3:59**
